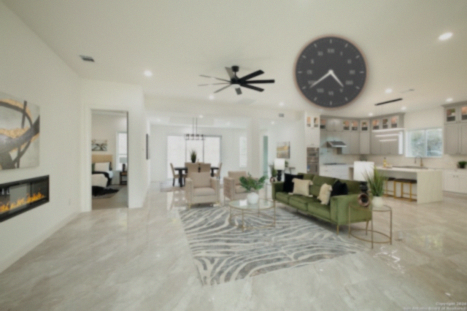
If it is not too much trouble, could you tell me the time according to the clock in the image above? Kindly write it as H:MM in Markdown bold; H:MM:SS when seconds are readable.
**4:39**
